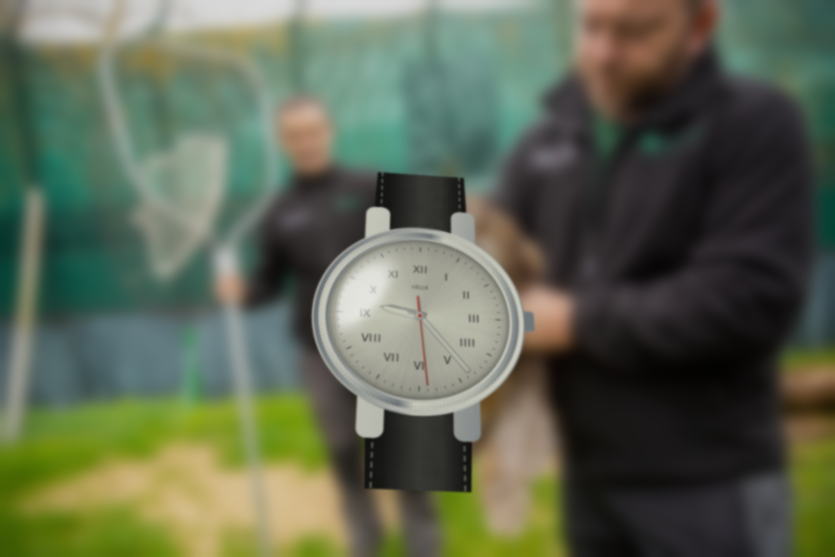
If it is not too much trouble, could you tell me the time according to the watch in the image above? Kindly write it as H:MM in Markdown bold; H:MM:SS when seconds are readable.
**9:23:29**
